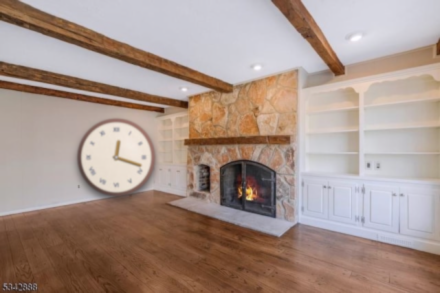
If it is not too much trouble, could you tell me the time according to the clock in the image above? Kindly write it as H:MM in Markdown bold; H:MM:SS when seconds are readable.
**12:18**
